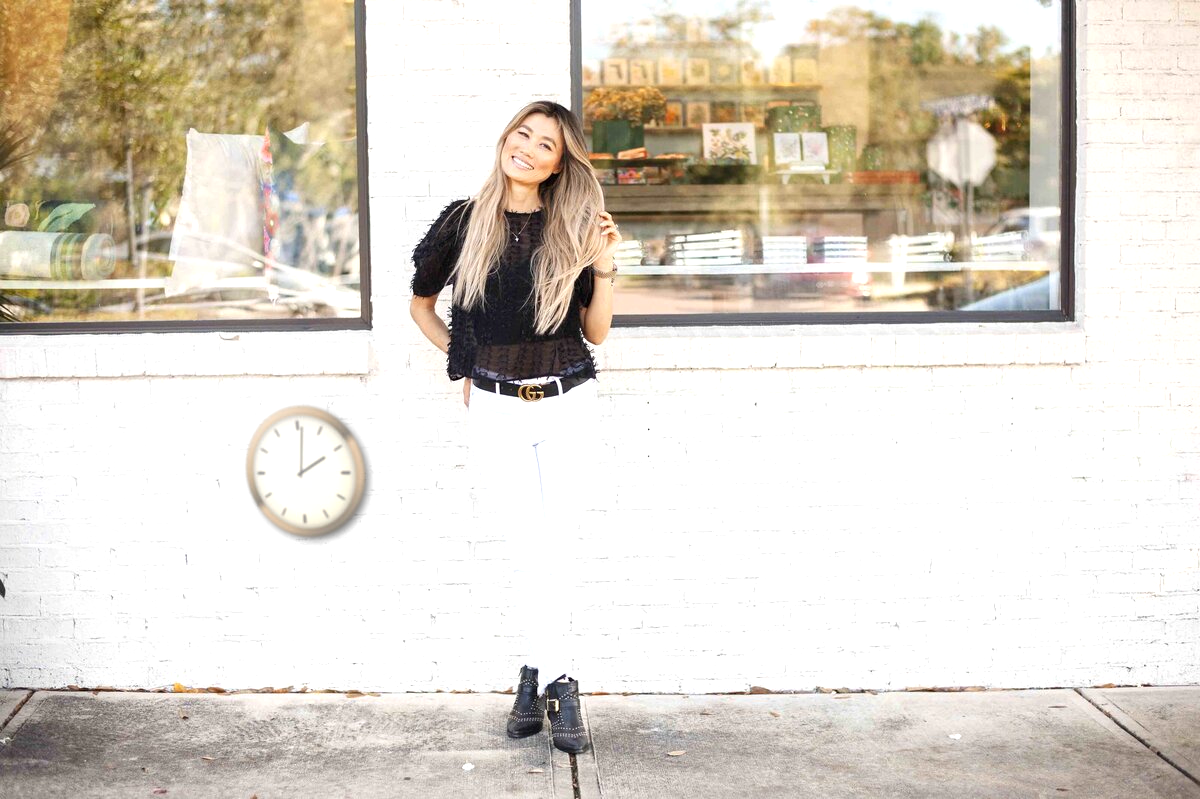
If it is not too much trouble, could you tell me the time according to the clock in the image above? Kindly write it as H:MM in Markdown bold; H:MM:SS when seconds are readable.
**2:01**
